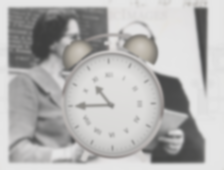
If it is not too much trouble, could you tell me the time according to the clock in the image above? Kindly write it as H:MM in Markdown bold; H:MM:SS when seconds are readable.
**10:45**
